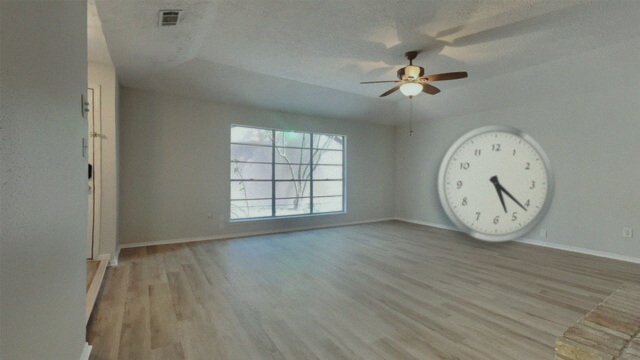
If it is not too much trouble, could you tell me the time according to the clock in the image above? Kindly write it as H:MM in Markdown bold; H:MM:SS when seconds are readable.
**5:22**
